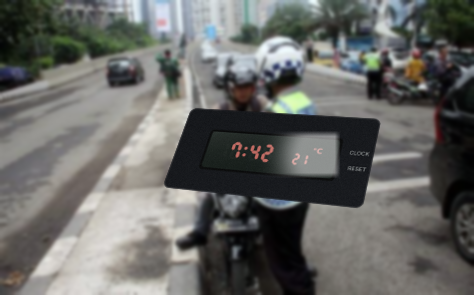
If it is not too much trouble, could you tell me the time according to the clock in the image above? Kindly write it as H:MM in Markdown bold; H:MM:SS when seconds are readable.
**7:42**
